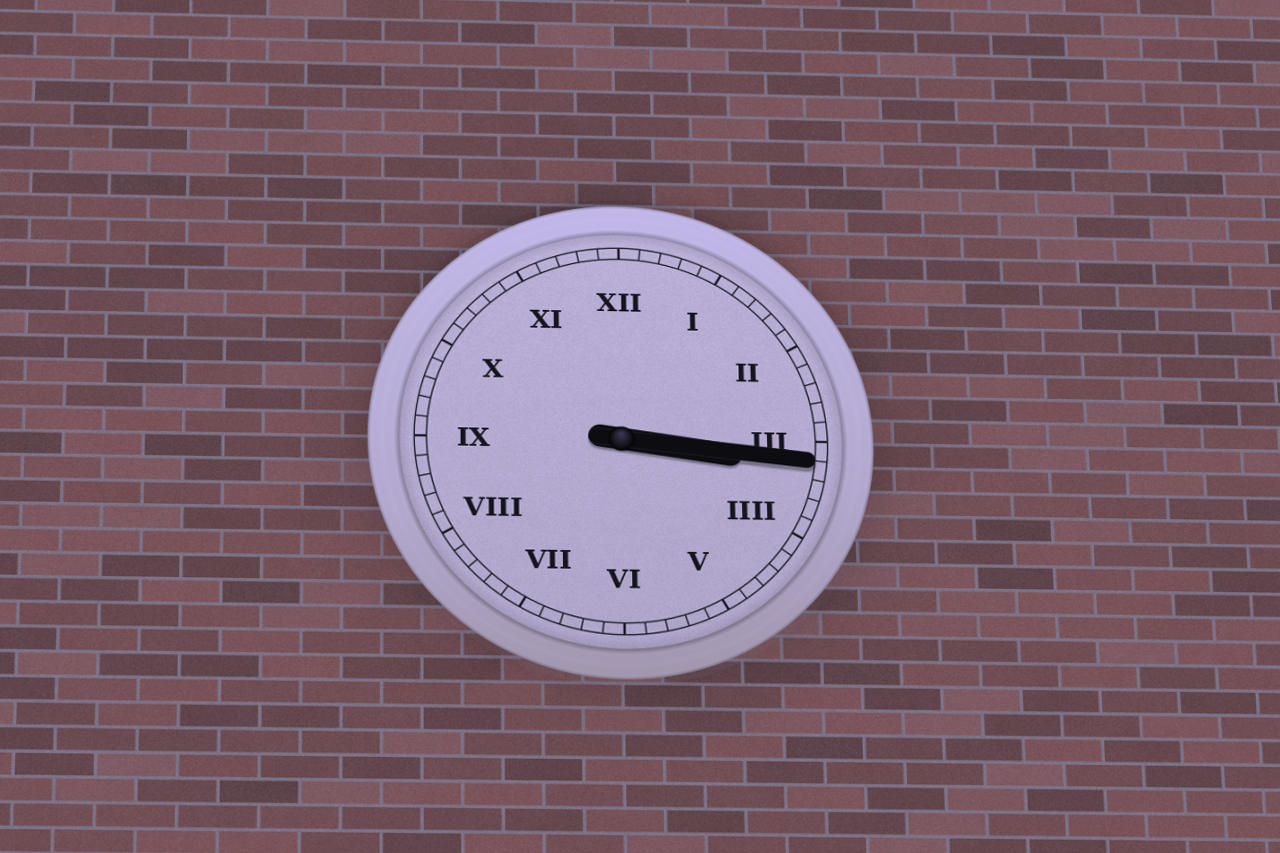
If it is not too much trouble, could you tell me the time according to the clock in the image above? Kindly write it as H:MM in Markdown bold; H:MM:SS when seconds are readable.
**3:16**
